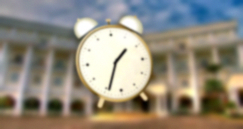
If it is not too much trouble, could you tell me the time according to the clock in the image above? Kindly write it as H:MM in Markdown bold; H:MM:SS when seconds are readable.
**1:34**
